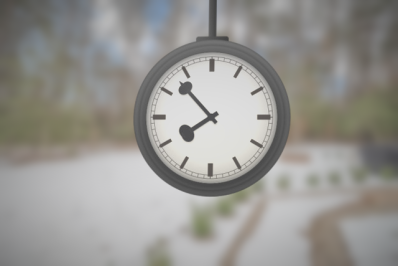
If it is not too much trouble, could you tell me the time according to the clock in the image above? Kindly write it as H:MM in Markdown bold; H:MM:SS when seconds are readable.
**7:53**
